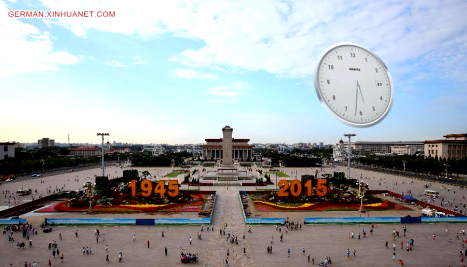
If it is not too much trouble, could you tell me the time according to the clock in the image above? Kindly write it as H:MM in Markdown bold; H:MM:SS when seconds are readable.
**5:32**
